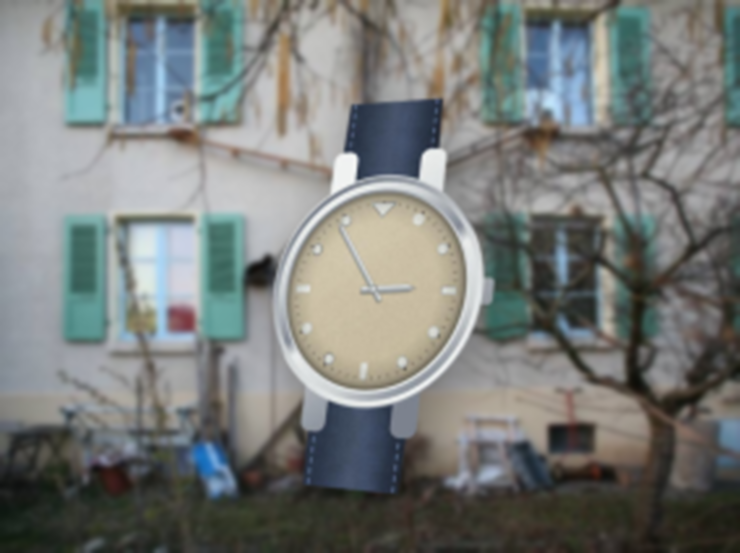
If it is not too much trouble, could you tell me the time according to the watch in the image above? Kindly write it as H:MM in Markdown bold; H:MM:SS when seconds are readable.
**2:54**
